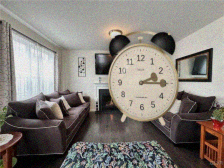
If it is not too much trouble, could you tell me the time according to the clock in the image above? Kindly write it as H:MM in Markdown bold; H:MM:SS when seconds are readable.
**2:15**
